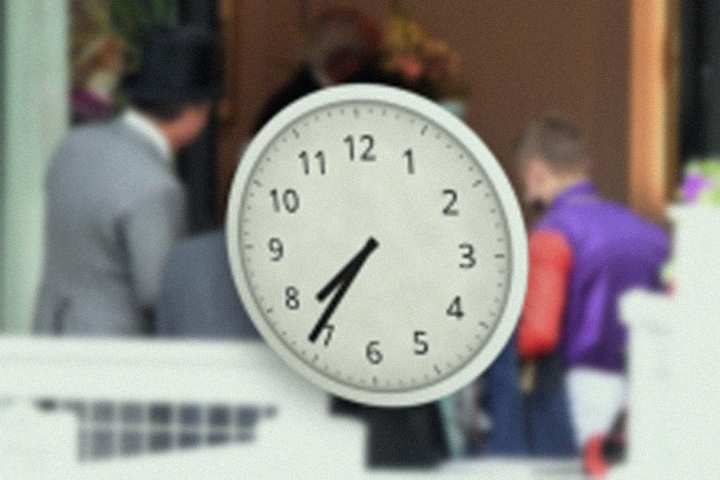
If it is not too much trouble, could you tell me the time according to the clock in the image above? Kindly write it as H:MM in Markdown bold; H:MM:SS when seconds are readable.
**7:36**
